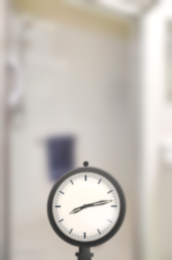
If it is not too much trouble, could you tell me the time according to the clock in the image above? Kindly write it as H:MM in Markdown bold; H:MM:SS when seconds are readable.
**8:13**
